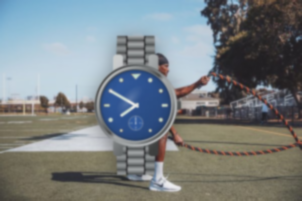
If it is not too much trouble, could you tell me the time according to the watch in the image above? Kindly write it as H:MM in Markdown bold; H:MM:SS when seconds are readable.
**7:50**
